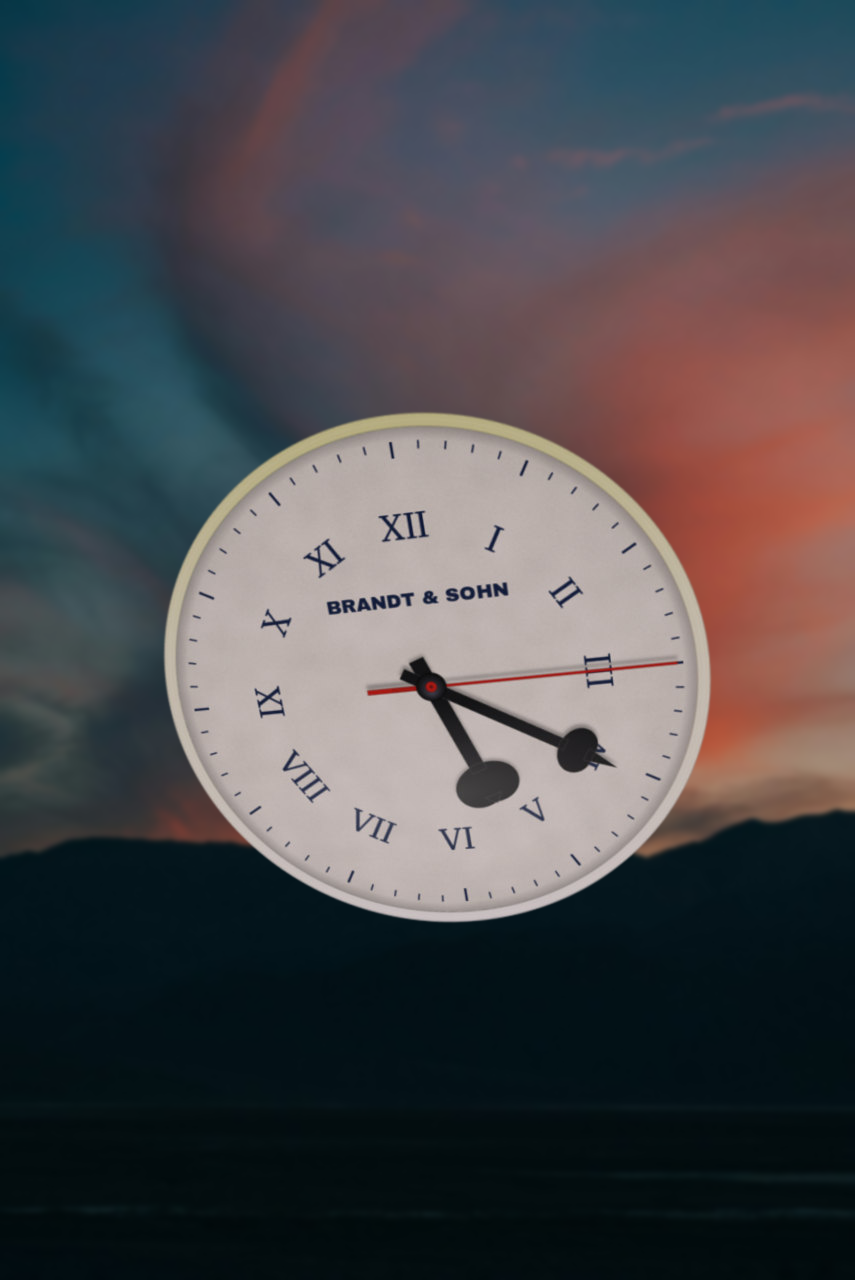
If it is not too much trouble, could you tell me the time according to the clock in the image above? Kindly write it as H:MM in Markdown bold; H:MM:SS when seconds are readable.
**5:20:15**
